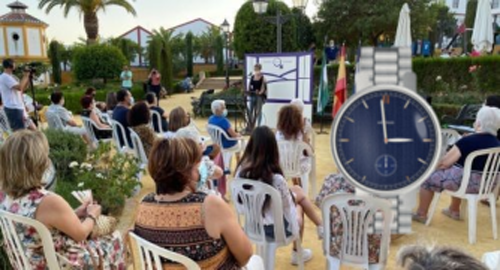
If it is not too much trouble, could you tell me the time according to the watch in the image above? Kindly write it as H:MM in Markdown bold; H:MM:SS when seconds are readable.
**2:59**
